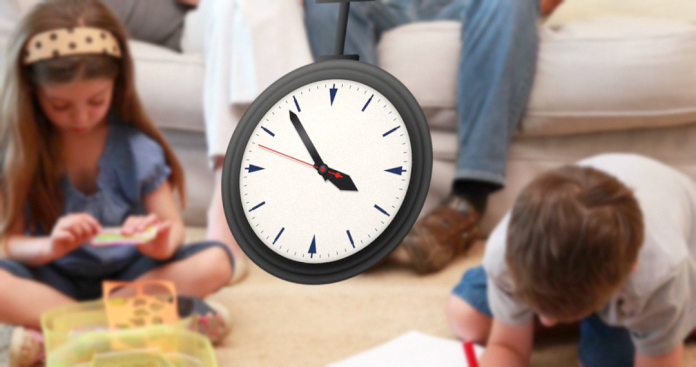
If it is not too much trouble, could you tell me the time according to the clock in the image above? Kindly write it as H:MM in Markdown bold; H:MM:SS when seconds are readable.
**3:53:48**
